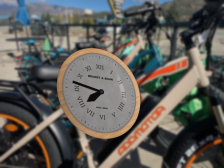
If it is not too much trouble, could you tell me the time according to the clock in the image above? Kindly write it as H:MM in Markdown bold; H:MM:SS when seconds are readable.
**7:47**
